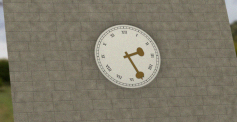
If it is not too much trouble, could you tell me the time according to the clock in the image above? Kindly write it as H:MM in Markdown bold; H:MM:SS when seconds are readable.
**2:26**
